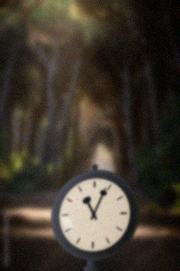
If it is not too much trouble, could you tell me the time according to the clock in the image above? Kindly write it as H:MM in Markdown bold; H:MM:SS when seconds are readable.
**11:04**
